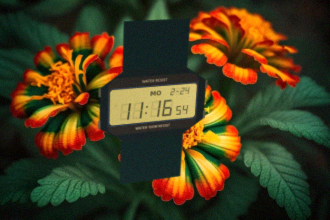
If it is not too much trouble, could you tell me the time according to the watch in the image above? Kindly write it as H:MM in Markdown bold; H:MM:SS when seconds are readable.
**11:16:54**
